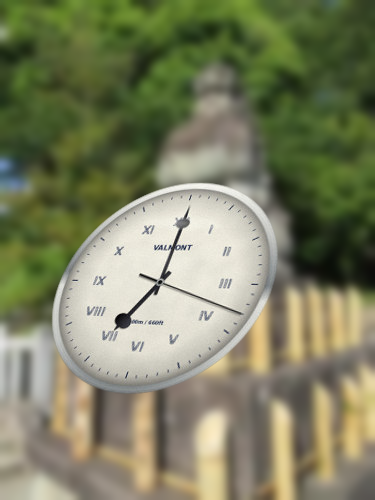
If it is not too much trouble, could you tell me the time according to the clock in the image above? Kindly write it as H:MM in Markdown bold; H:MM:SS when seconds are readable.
**7:00:18**
